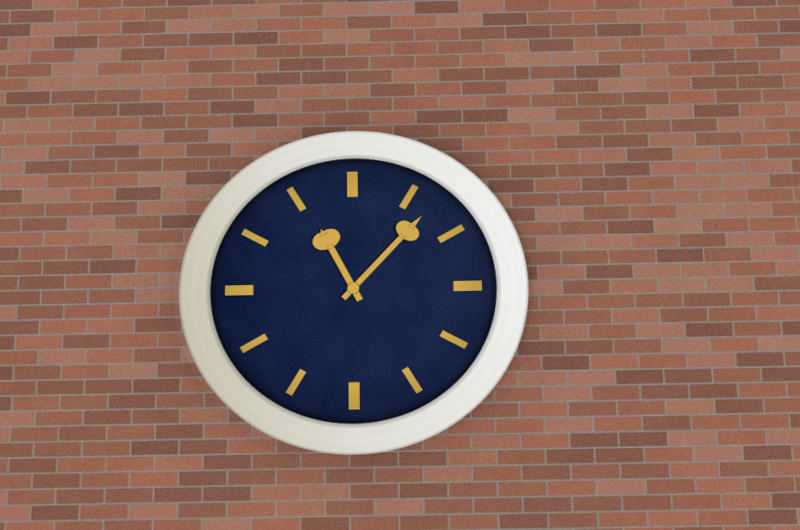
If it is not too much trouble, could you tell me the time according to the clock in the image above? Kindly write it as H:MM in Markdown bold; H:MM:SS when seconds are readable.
**11:07**
